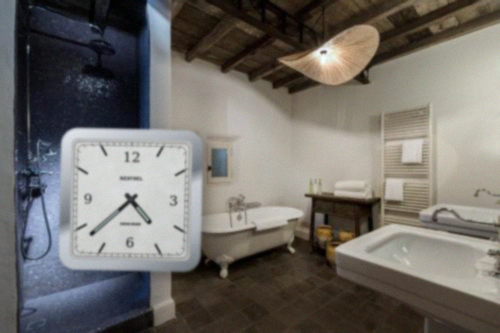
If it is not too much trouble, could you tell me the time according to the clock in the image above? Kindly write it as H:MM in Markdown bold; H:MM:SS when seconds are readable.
**4:38**
